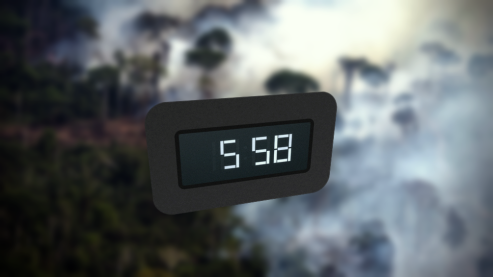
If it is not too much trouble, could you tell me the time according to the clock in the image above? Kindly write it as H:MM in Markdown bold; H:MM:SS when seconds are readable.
**5:58**
